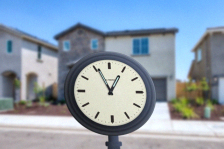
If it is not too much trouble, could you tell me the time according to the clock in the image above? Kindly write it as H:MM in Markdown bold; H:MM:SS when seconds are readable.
**12:56**
